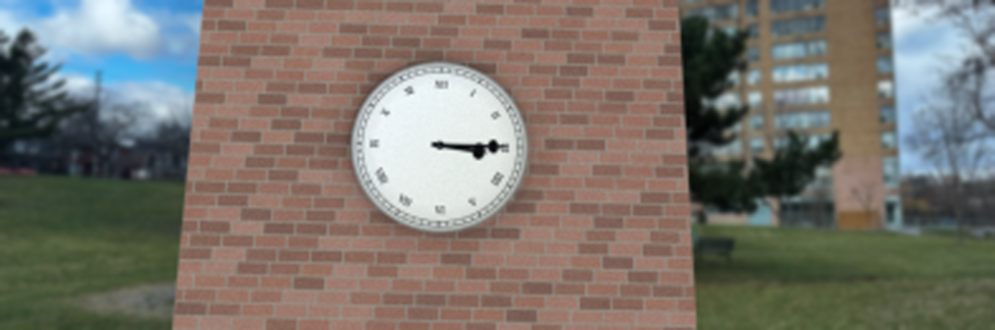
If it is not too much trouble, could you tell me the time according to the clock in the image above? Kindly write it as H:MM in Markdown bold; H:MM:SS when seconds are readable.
**3:15**
